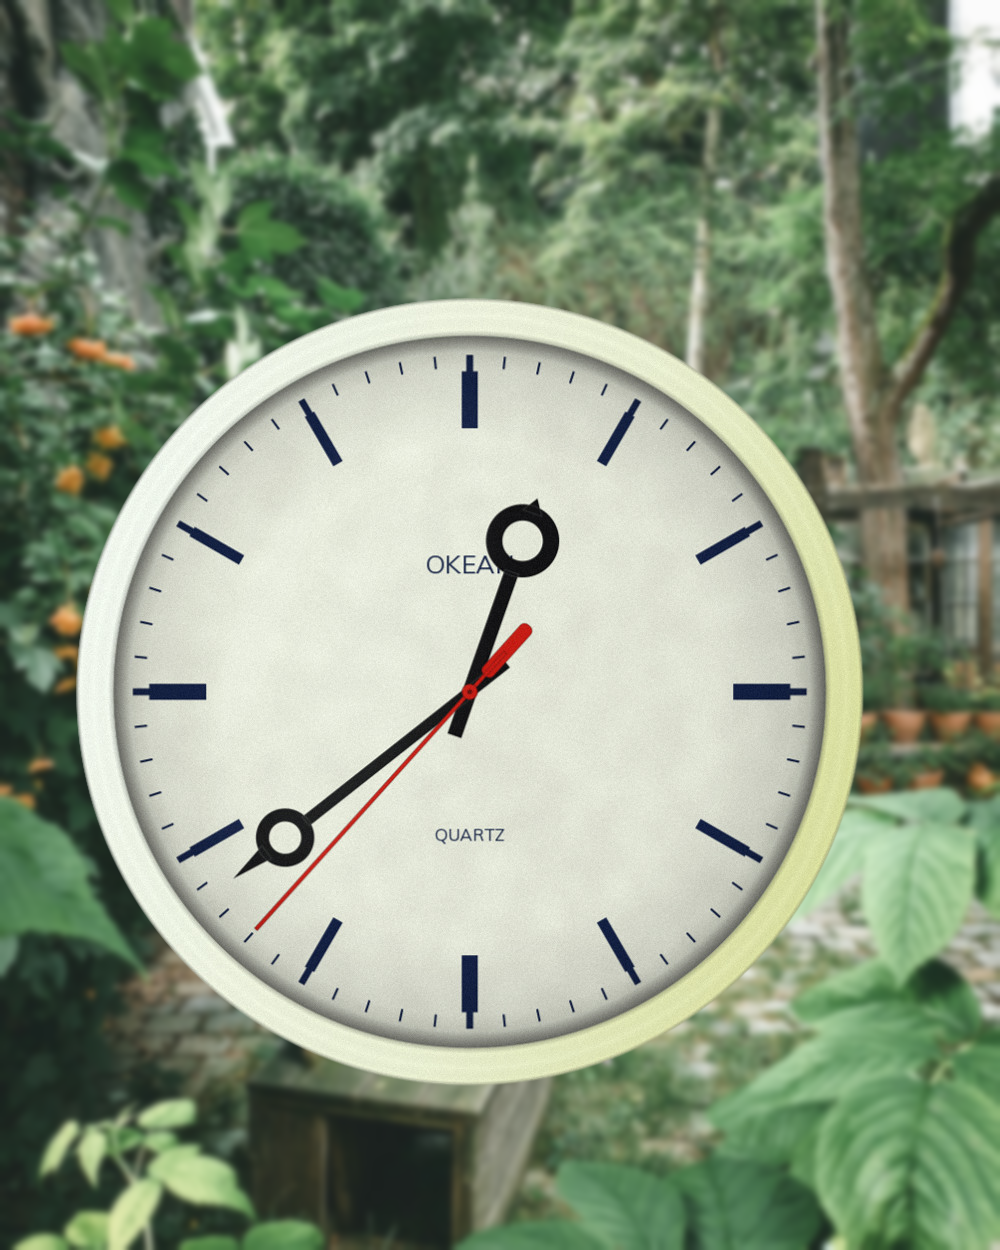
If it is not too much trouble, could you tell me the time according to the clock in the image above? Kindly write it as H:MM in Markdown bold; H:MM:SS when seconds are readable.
**12:38:37**
